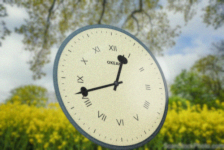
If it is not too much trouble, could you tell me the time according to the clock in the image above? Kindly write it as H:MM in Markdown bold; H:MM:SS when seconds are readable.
**12:42**
